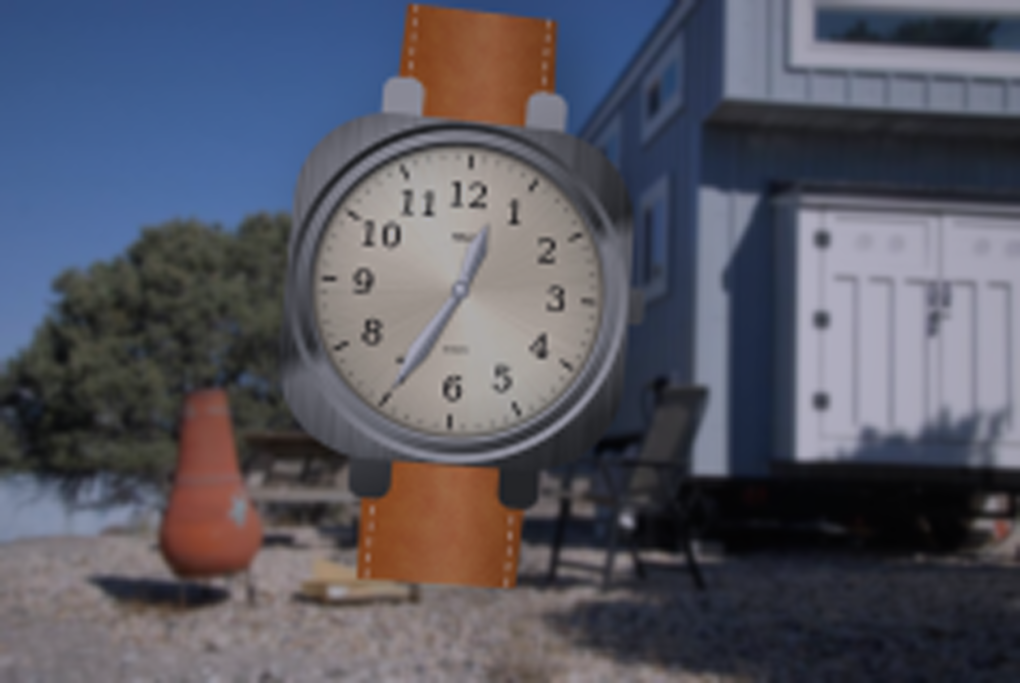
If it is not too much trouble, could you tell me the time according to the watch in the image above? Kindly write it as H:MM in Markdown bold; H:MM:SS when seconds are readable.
**12:35**
